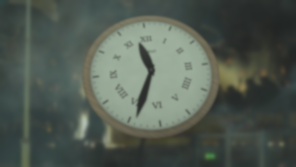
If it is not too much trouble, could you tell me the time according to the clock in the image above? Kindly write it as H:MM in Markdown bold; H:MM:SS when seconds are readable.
**11:34**
